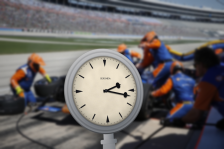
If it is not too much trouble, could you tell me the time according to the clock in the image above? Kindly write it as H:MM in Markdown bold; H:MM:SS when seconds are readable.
**2:17**
